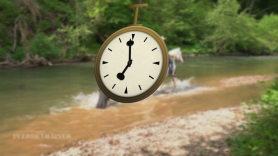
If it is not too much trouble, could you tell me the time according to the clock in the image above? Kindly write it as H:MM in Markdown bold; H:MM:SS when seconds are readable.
**6:59**
